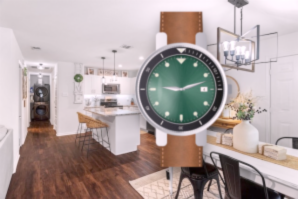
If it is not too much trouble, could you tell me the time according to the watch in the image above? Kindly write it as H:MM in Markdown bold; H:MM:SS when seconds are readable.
**9:12**
